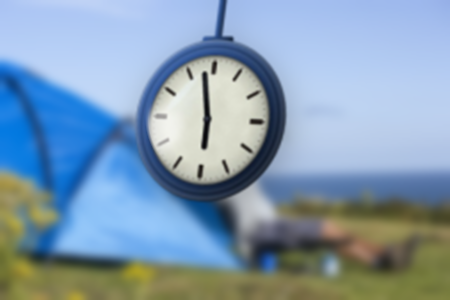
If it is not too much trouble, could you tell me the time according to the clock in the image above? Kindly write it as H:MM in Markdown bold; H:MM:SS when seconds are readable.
**5:58**
